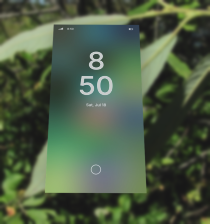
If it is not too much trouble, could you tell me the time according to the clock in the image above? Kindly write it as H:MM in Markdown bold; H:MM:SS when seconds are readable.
**8:50**
